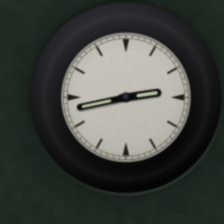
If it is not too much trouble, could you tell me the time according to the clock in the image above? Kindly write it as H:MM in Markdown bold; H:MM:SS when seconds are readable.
**2:43**
